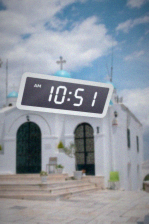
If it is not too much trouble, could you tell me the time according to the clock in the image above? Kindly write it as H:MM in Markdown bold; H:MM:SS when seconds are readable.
**10:51**
